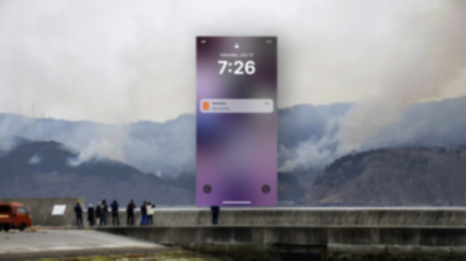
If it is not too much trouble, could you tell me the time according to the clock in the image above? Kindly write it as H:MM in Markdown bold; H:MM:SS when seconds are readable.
**7:26**
